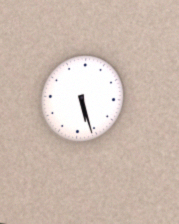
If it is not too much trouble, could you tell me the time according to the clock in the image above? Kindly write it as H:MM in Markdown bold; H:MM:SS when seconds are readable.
**5:26**
